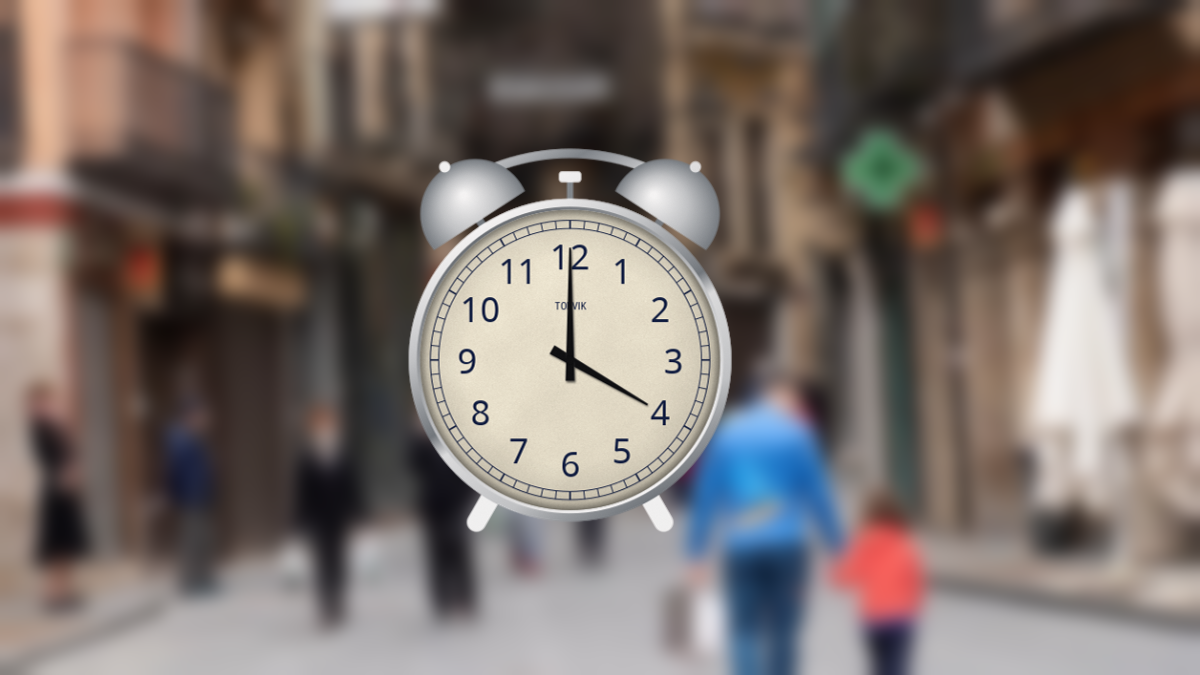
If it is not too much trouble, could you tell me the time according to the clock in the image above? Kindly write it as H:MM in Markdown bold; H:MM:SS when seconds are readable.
**4:00**
